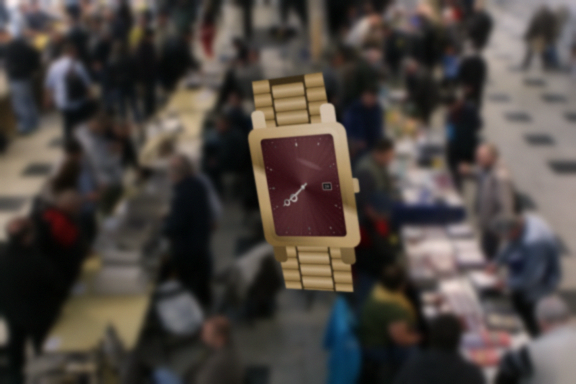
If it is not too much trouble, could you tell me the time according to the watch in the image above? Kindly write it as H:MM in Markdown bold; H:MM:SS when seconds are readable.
**7:39**
